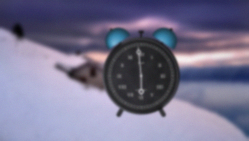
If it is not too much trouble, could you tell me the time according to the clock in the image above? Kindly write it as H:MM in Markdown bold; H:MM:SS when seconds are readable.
**5:59**
